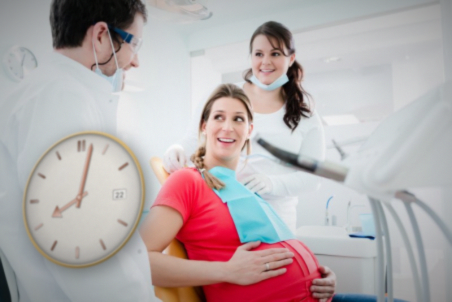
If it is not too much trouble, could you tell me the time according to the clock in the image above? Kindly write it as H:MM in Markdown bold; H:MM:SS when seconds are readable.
**8:02**
